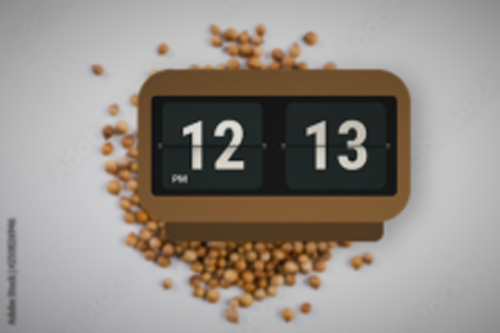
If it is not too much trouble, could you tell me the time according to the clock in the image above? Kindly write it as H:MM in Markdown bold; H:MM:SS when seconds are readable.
**12:13**
